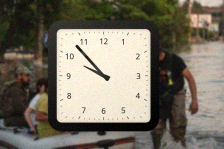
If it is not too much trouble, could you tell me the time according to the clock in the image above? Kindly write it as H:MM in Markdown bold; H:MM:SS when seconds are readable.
**9:53**
